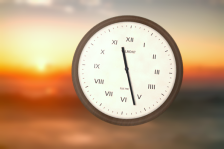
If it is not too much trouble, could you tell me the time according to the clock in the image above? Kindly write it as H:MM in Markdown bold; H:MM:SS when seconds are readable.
**11:27**
